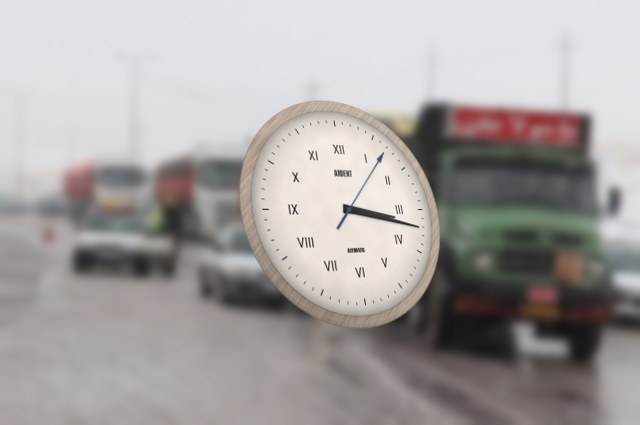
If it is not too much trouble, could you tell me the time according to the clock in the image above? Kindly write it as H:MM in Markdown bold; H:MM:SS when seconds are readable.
**3:17:07**
